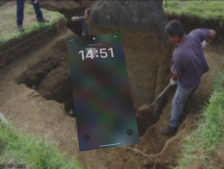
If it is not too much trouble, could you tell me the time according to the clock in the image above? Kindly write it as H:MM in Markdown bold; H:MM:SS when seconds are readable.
**14:51**
